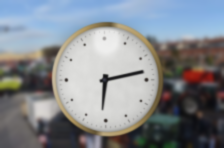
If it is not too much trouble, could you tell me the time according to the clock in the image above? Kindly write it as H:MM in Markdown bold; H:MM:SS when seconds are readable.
**6:13**
